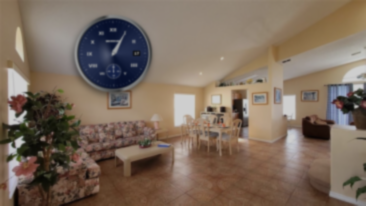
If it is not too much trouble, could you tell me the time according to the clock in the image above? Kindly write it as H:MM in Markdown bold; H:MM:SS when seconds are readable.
**1:05**
